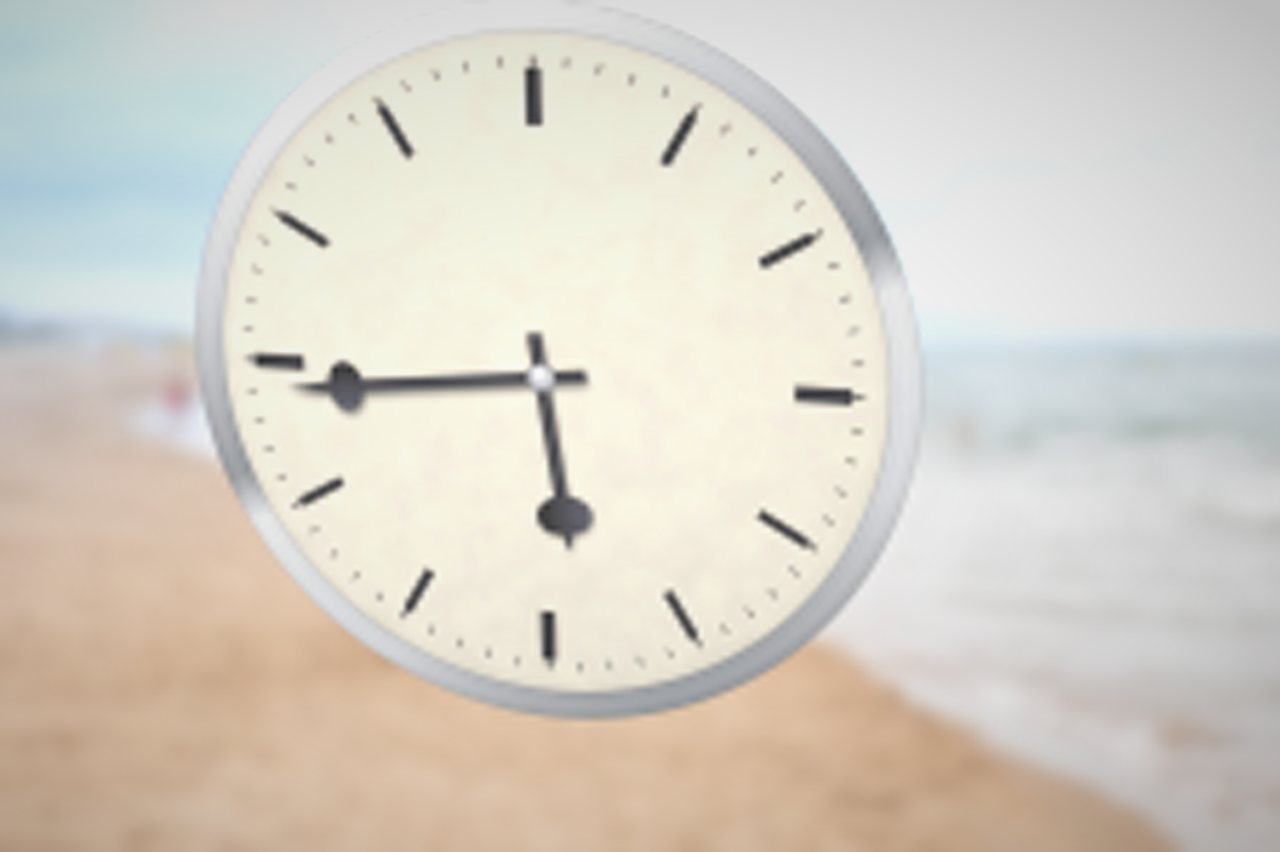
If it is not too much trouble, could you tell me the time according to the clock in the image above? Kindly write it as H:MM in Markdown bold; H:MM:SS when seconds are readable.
**5:44**
